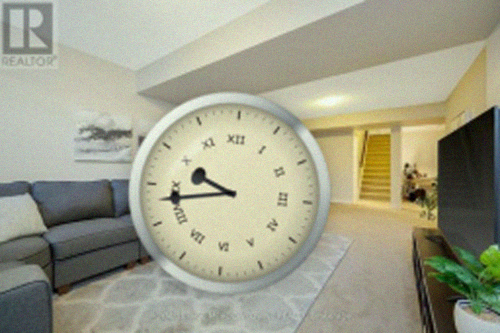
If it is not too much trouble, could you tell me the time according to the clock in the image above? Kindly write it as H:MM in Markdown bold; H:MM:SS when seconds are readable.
**9:43**
